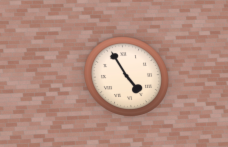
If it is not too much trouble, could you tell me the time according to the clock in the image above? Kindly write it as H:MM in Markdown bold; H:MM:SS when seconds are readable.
**4:56**
